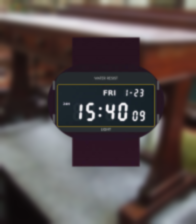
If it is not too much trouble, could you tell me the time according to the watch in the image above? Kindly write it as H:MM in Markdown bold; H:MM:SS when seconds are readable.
**15:40:09**
